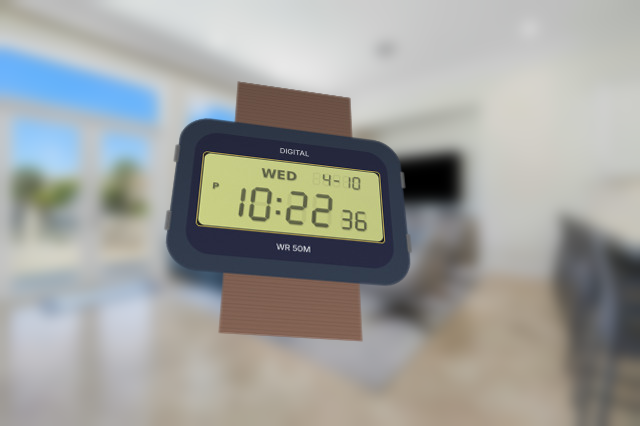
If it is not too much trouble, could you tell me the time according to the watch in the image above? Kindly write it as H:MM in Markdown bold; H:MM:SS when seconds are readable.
**10:22:36**
